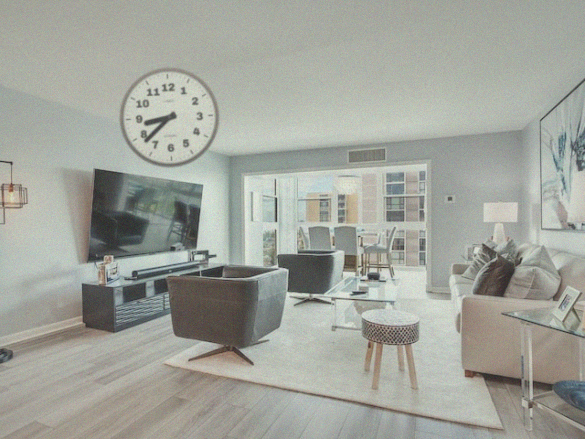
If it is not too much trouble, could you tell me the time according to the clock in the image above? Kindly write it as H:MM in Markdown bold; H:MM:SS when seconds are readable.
**8:38**
